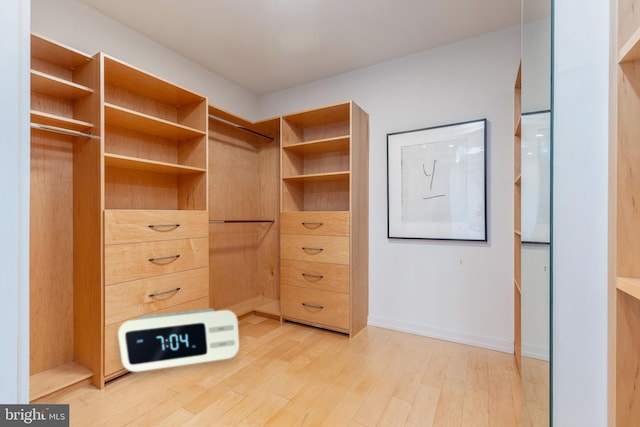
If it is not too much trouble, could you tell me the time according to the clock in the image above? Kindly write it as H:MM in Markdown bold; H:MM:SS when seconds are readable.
**7:04**
